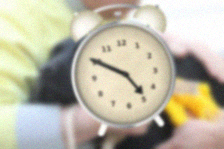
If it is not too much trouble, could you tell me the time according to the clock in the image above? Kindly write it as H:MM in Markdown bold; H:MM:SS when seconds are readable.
**4:50**
